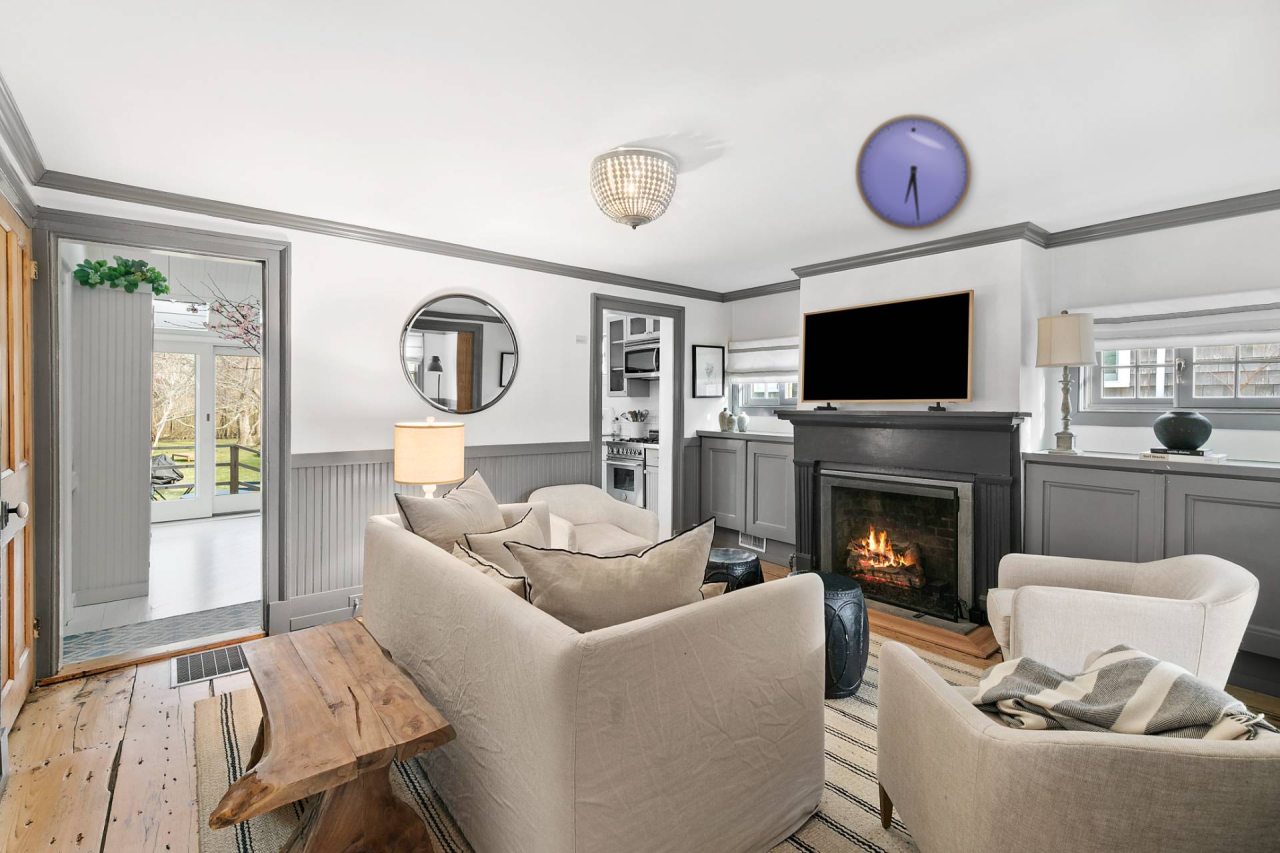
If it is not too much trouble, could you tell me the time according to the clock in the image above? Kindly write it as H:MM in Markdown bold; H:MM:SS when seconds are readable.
**6:29**
